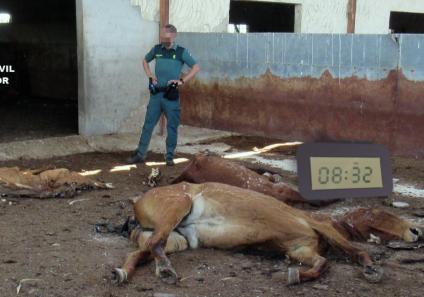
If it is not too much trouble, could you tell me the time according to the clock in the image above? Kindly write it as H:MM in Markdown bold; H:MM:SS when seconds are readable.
**8:32**
